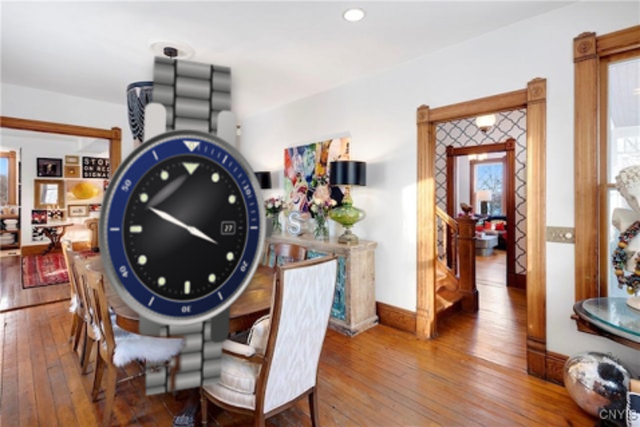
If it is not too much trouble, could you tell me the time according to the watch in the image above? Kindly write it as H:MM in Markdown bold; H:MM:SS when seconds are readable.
**3:49**
